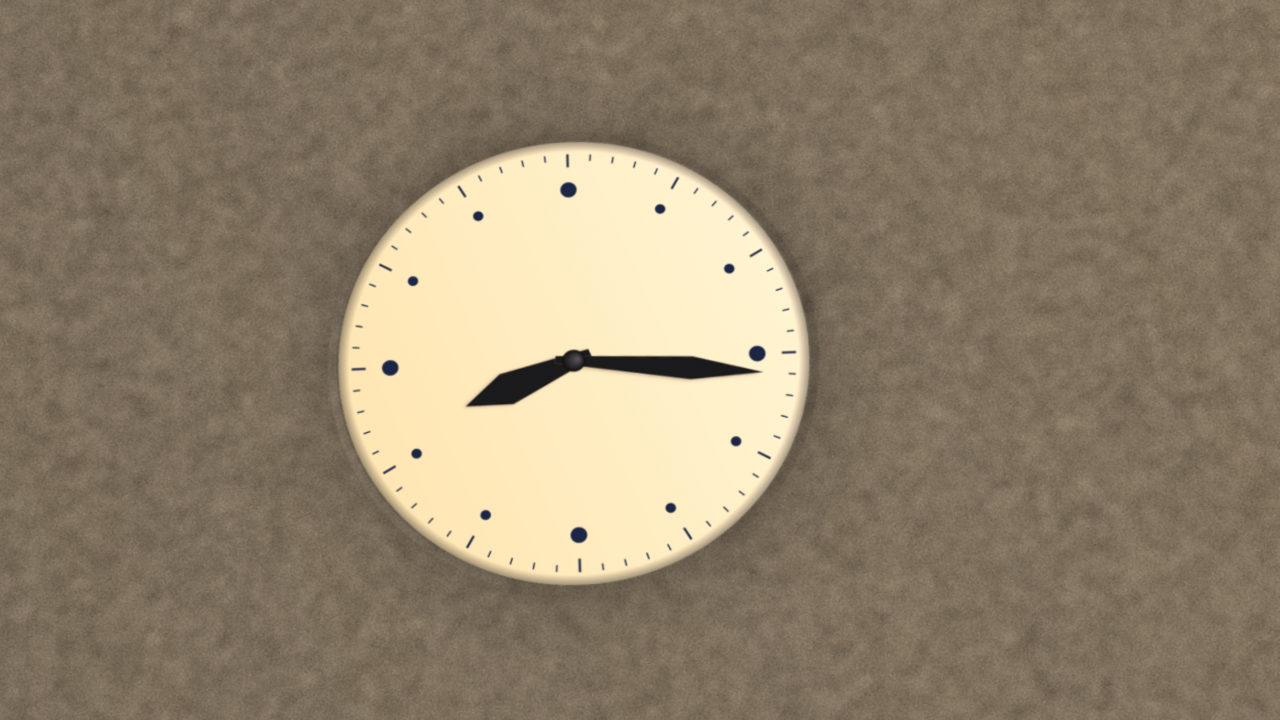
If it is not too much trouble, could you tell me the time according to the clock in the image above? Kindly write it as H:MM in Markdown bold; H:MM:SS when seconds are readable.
**8:16**
